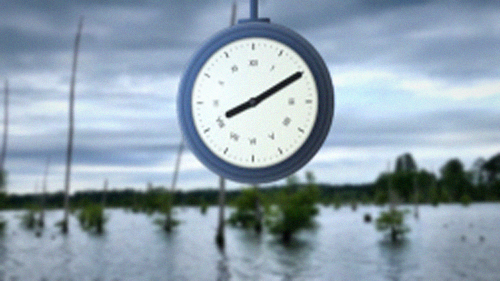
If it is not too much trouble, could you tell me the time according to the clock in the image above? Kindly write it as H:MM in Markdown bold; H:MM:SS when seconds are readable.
**8:10**
